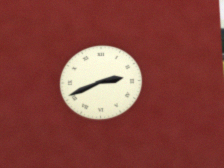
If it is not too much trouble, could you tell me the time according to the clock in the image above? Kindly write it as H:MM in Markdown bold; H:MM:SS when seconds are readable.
**2:41**
